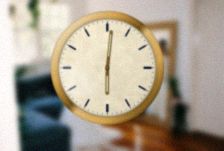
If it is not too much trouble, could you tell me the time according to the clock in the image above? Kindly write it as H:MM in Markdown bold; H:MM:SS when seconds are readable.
**6:01**
